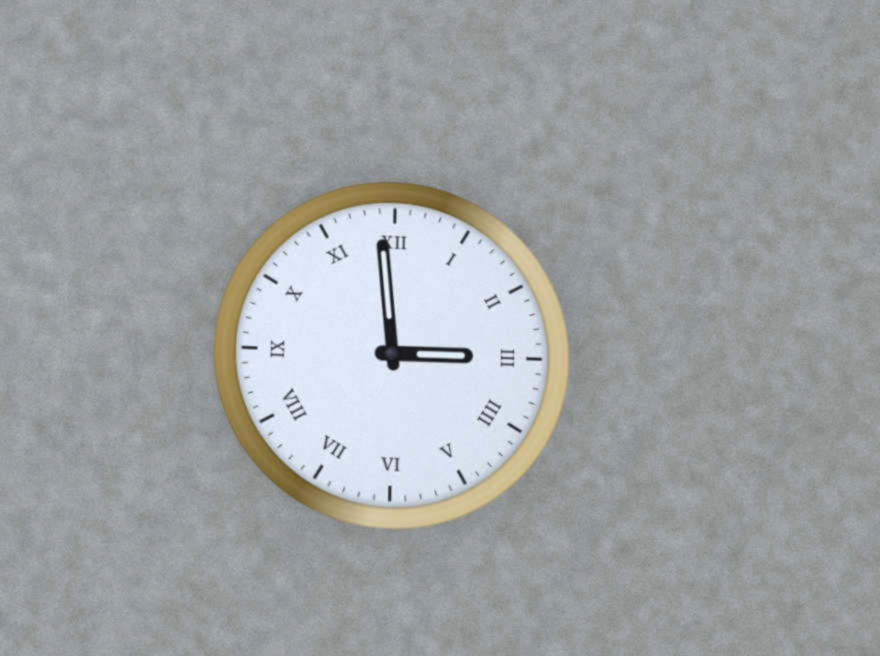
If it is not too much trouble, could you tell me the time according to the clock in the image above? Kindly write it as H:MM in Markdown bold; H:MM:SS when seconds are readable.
**2:59**
